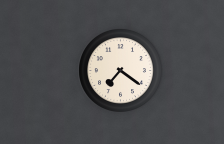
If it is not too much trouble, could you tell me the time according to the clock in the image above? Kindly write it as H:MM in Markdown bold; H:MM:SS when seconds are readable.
**7:21**
